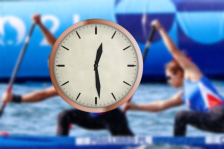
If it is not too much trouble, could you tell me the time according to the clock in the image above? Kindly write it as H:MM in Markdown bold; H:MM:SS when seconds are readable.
**12:29**
